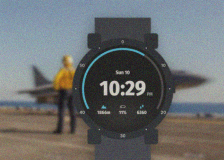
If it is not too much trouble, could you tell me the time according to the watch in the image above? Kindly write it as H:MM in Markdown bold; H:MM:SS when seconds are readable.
**10:29**
